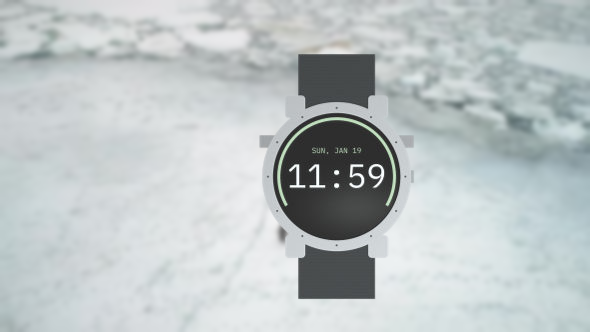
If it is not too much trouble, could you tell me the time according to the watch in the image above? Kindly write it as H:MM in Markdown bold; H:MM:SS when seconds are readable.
**11:59**
